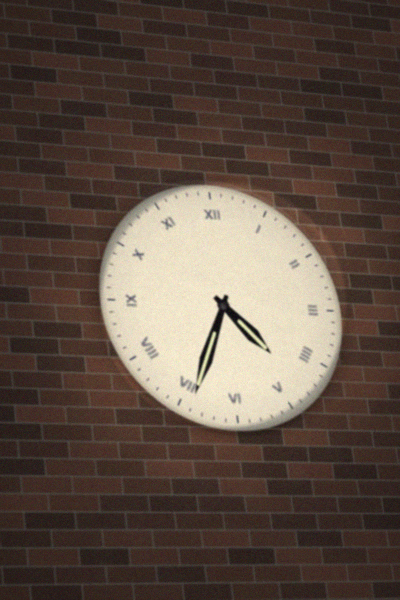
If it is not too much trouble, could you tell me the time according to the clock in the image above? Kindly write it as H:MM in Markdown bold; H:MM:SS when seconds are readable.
**4:34**
